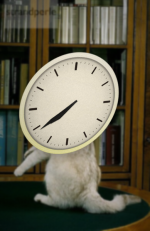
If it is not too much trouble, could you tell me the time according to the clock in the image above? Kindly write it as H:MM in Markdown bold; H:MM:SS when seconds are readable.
**7:39**
